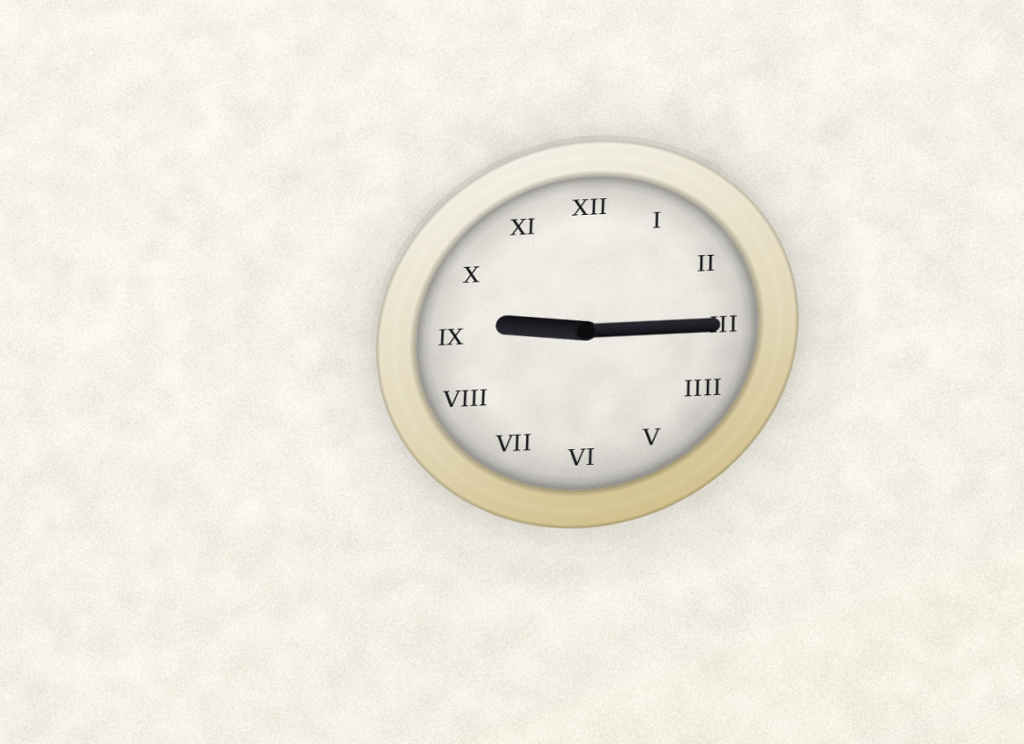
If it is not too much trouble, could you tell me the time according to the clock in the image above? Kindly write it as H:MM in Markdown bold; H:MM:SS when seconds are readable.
**9:15**
